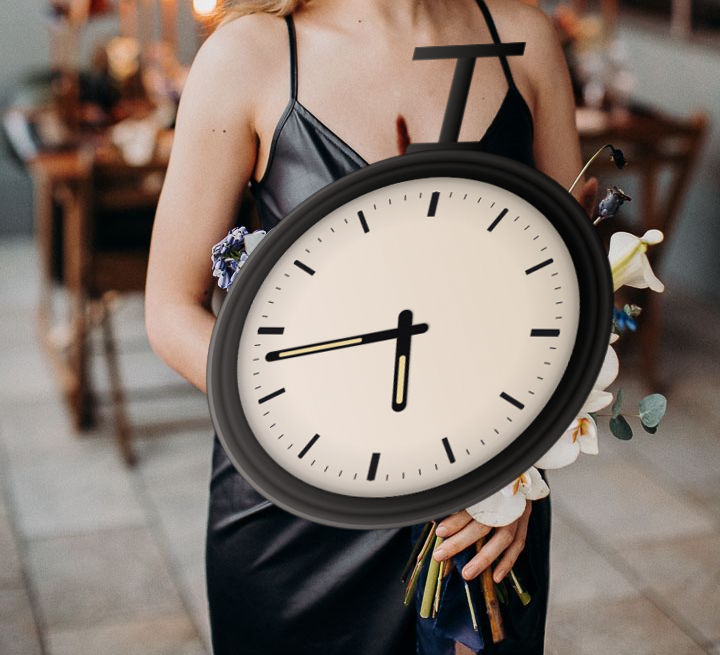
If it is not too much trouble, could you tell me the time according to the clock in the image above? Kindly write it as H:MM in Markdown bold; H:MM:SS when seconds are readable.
**5:43**
